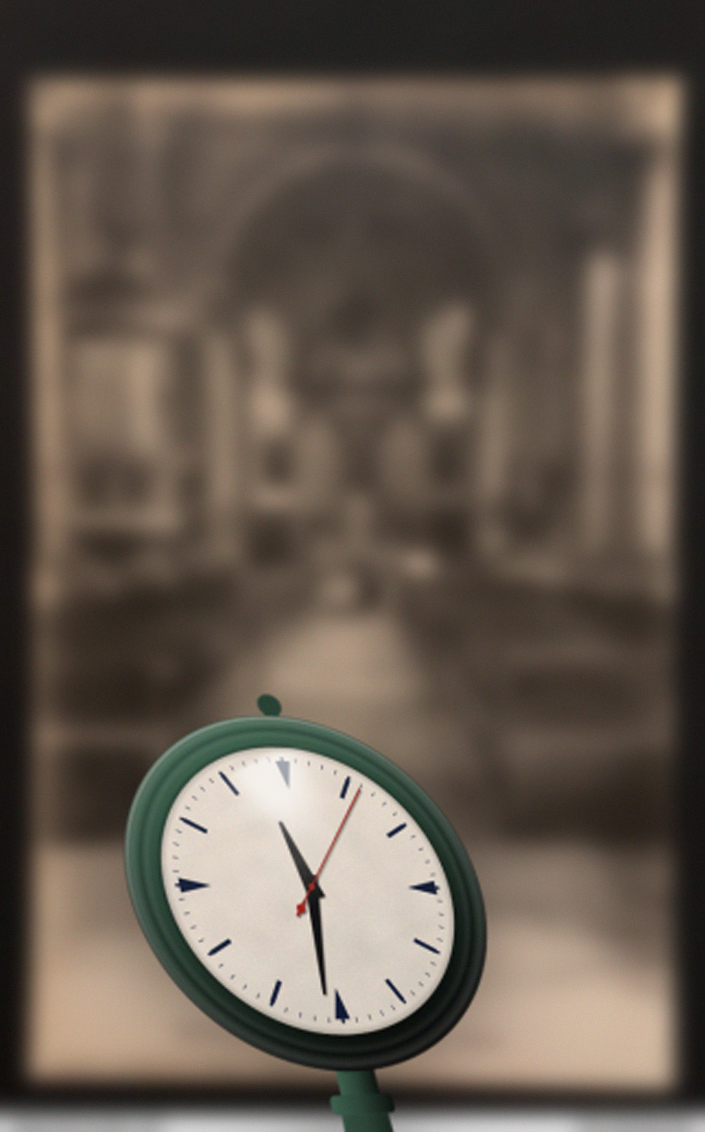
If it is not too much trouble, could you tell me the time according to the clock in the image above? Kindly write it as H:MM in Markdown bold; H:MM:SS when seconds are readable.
**11:31:06**
